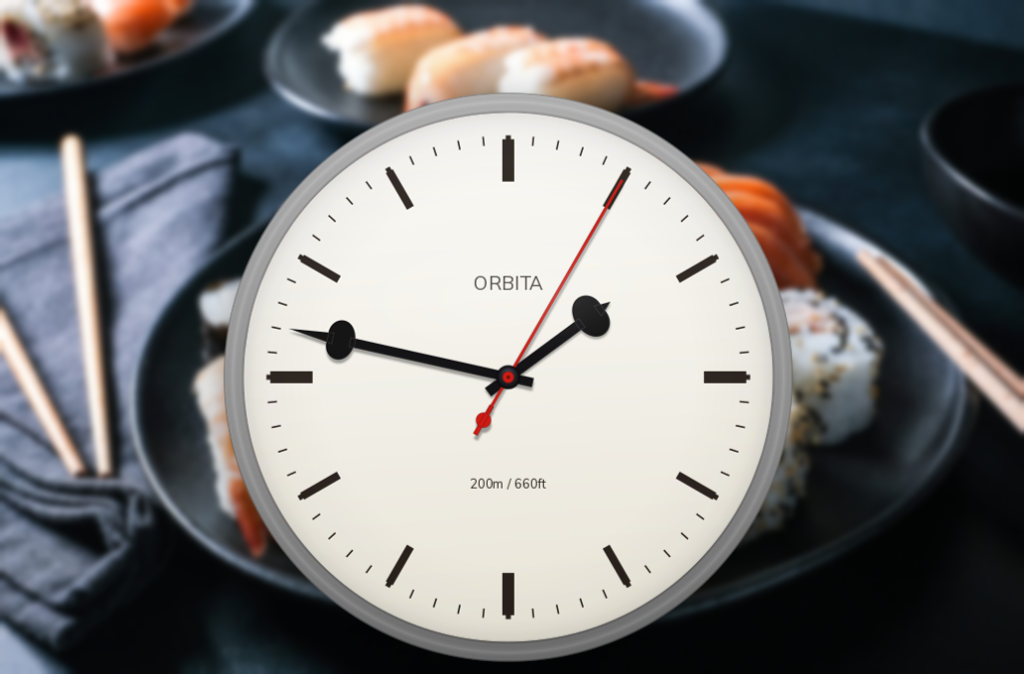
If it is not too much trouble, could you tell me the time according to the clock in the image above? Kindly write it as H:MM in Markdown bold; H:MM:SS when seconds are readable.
**1:47:05**
